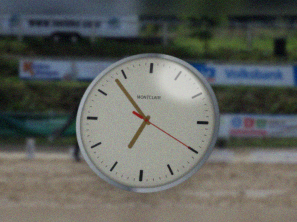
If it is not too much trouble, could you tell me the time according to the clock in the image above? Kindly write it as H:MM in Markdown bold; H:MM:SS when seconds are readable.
**6:53:20**
